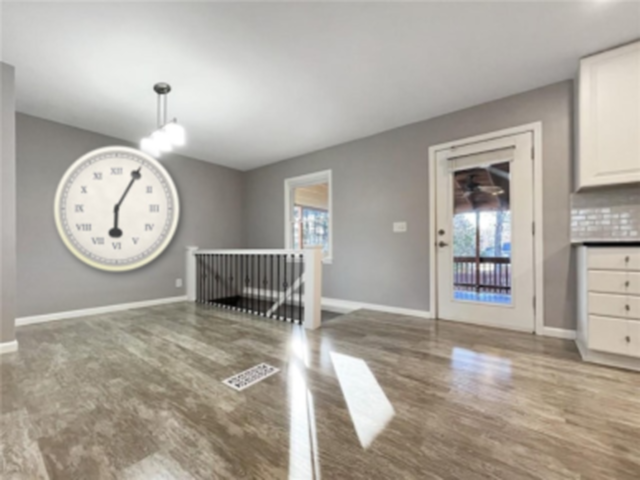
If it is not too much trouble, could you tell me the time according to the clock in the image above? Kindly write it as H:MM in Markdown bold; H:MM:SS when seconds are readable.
**6:05**
